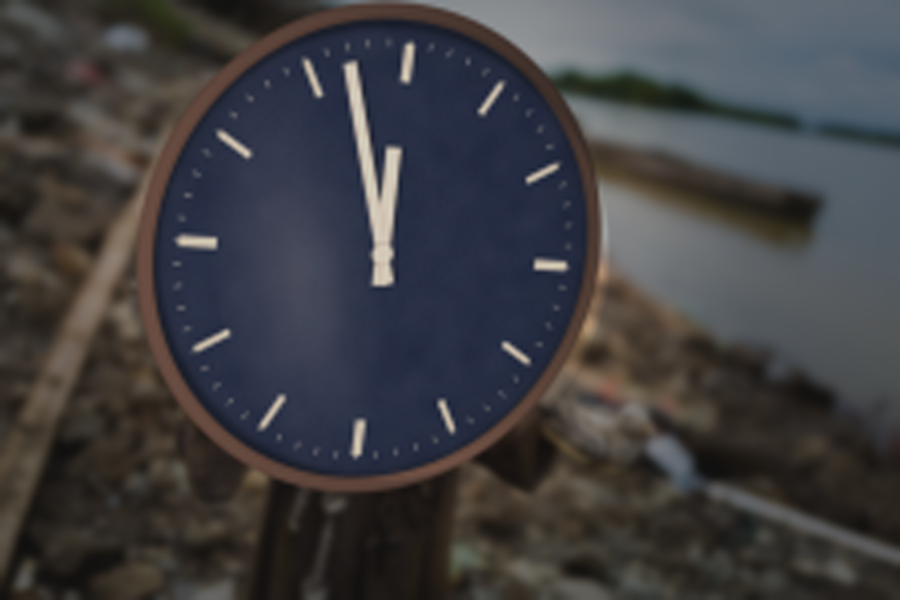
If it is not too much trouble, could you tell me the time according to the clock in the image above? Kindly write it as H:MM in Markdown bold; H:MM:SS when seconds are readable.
**11:57**
